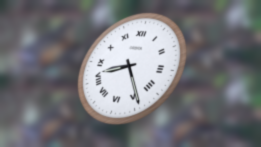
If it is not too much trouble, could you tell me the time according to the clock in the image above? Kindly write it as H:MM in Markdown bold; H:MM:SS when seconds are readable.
**8:24**
